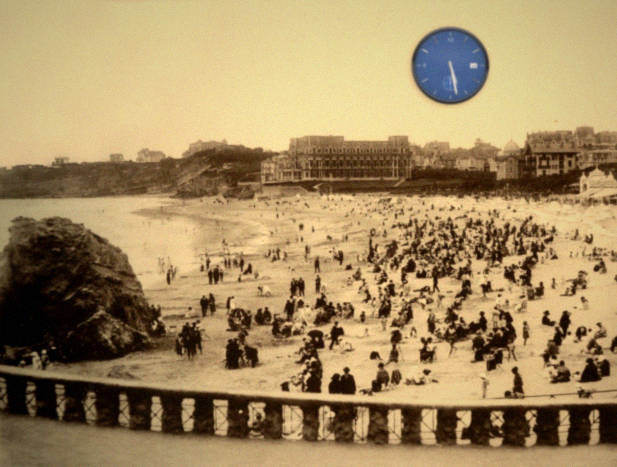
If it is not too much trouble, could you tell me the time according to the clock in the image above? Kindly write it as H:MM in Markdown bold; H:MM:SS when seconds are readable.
**5:28**
